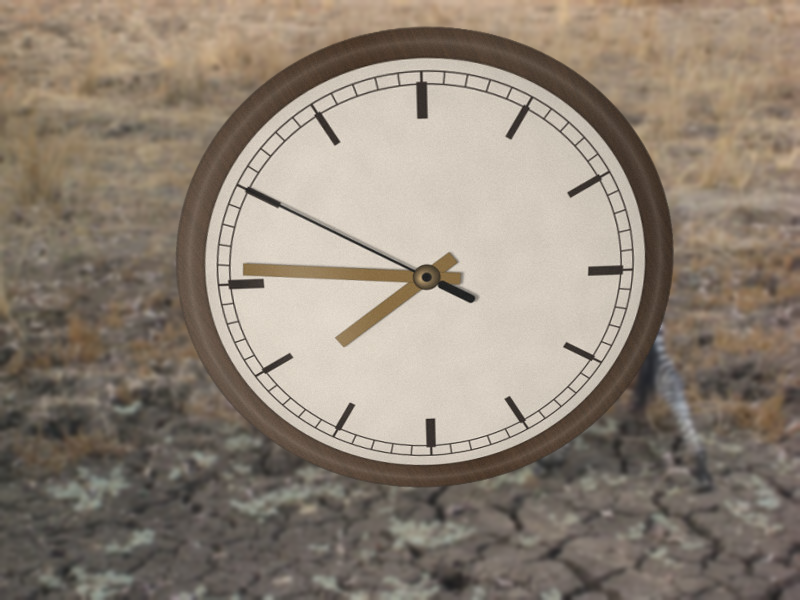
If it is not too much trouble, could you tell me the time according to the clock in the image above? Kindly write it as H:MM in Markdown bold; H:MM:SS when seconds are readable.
**7:45:50**
